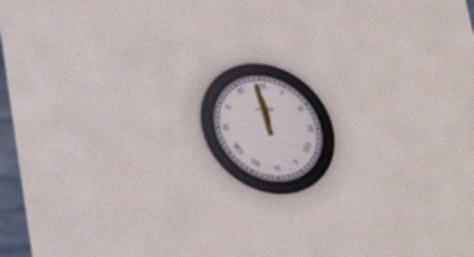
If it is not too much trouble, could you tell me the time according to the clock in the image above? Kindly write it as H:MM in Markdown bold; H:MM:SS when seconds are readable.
**11:59**
